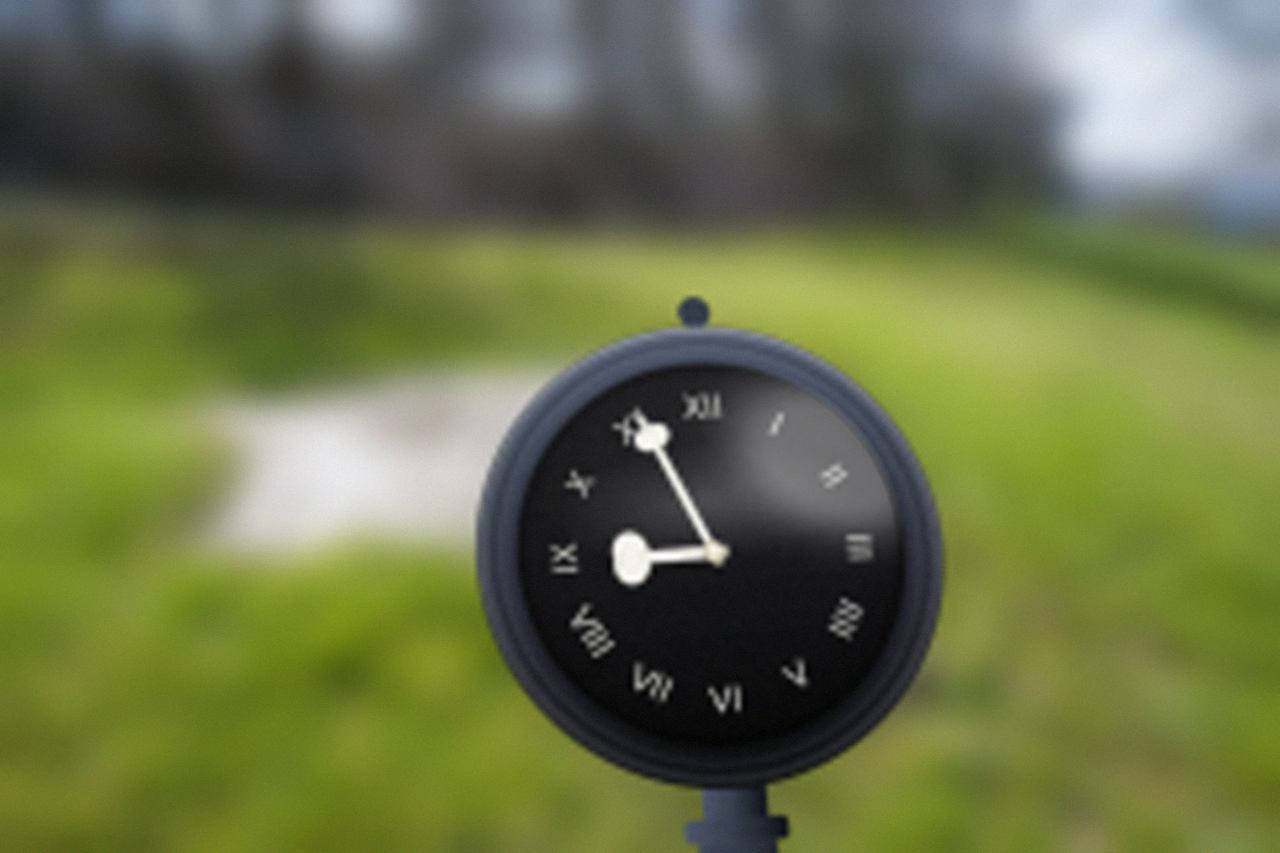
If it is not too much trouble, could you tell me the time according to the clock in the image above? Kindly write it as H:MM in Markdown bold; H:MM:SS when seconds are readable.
**8:56**
